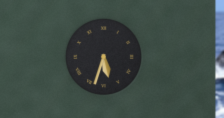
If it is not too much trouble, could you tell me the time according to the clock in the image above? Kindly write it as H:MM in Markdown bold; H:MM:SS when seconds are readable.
**5:33**
